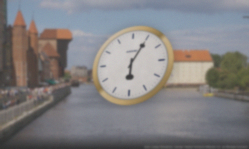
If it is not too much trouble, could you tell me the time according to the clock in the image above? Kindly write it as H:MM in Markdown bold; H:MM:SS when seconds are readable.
**6:05**
